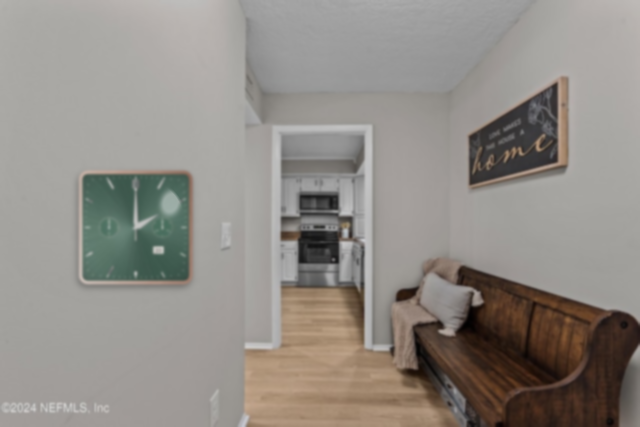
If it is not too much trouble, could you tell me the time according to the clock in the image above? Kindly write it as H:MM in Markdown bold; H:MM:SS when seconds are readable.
**2:00**
